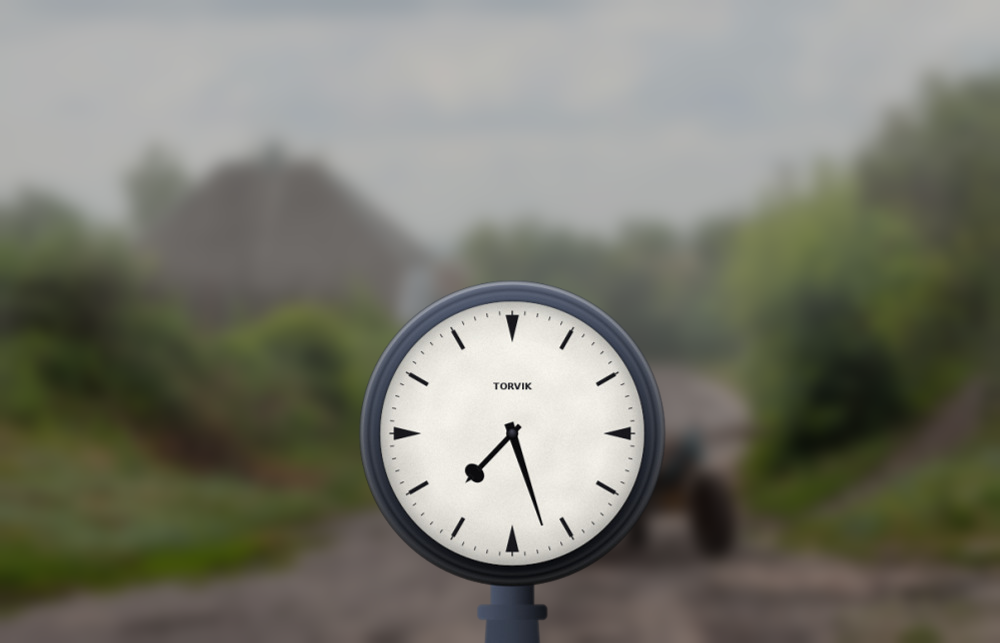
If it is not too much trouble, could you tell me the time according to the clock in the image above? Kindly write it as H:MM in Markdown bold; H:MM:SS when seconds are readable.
**7:27**
